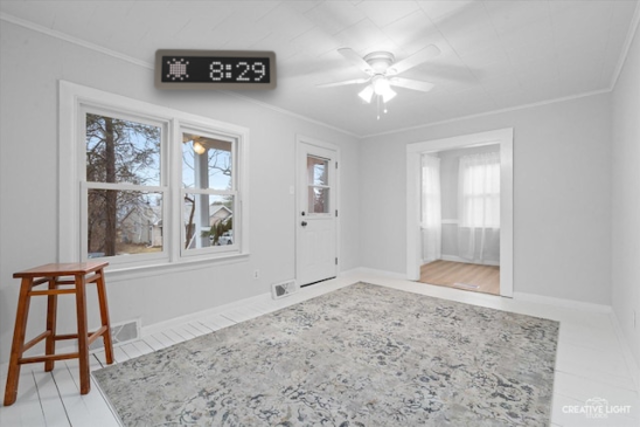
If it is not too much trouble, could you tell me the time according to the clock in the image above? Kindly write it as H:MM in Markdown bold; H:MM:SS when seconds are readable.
**8:29**
